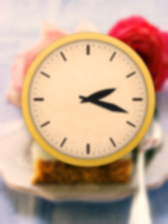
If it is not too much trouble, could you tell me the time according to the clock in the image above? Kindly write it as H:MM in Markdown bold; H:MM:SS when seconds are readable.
**2:18**
